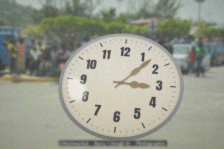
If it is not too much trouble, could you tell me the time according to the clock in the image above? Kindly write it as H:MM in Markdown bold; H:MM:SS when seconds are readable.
**3:07**
